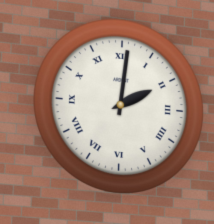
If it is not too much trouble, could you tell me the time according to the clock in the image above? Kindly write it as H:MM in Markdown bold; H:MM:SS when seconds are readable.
**2:01**
